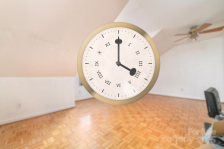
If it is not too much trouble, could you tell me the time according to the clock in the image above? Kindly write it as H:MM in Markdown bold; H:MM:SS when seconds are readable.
**4:00**
